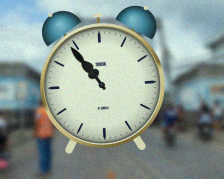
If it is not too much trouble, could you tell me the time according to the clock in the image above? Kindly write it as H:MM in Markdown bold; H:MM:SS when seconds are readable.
**10:54**
